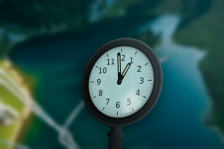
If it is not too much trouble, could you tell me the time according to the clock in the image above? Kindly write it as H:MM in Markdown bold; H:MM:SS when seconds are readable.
**12:59**
